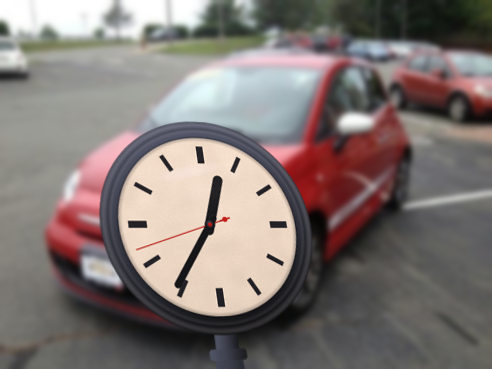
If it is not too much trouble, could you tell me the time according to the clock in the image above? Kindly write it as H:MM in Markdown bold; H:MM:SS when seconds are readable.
**12:35:42**
